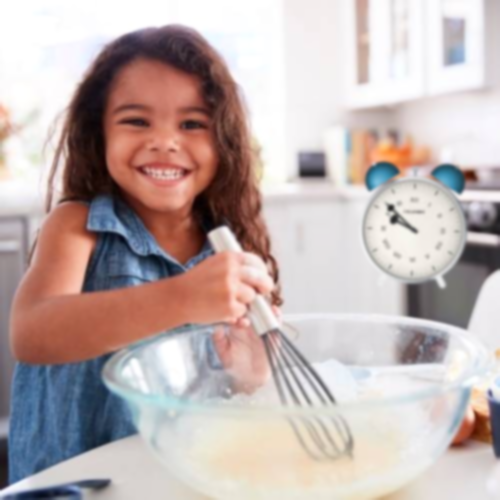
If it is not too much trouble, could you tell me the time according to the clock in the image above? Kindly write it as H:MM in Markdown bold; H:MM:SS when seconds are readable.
**9:52**
